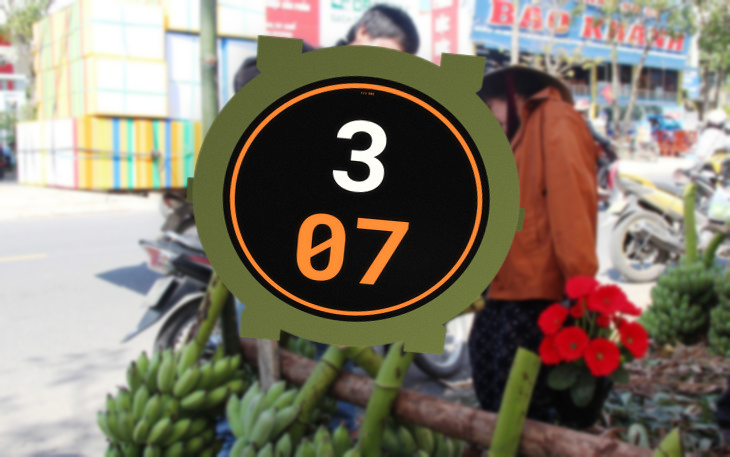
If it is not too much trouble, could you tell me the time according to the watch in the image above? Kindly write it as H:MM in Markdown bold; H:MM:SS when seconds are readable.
**3:07**
